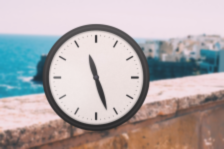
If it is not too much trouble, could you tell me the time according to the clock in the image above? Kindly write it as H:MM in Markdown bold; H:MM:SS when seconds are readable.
**11:27**
